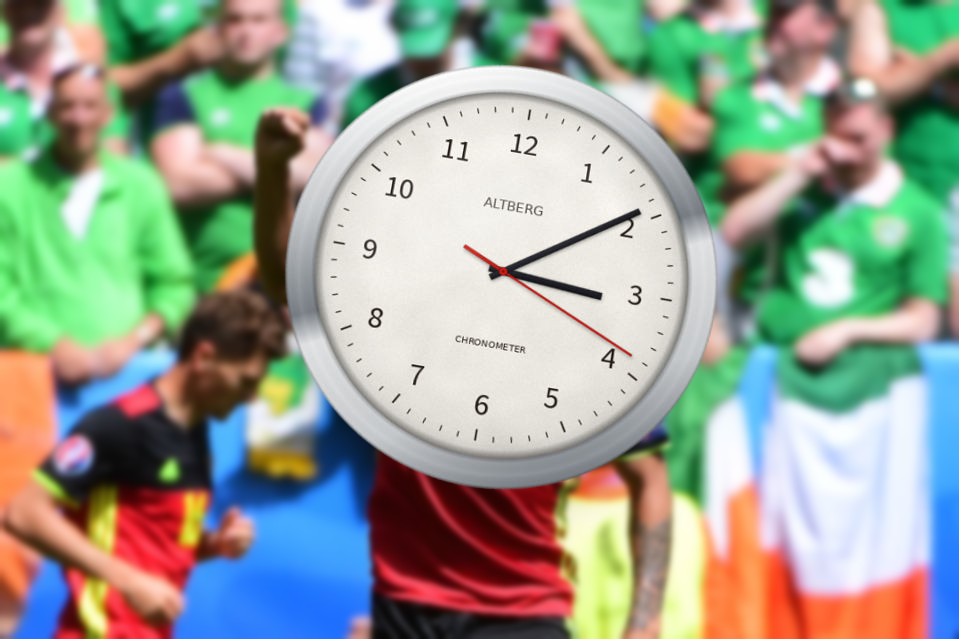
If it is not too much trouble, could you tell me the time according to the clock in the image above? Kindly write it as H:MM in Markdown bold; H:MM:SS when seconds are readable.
**3:09:19**
